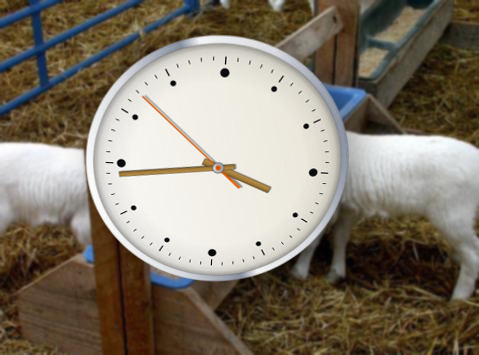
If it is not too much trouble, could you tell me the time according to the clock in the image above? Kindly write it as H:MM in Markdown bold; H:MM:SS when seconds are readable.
**3:43:52**
